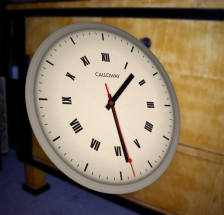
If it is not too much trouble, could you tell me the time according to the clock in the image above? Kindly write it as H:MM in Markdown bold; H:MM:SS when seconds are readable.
**1:28:28**
